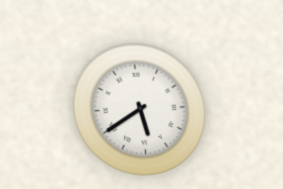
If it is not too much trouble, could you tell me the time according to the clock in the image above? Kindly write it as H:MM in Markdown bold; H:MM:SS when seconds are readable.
**5:40**
